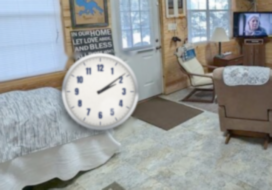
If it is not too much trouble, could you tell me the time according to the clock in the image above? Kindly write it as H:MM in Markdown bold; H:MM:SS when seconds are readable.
**2:09**
